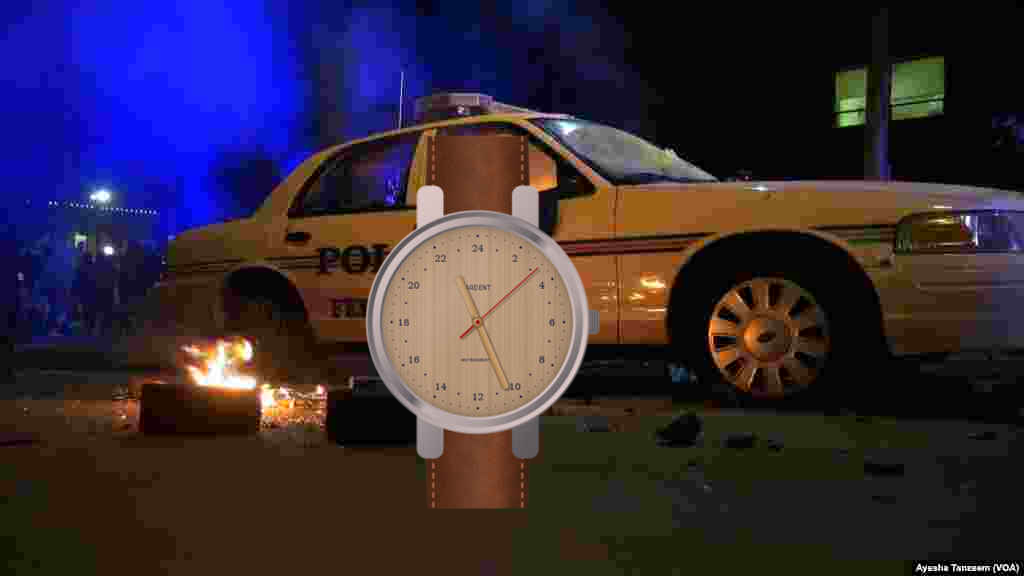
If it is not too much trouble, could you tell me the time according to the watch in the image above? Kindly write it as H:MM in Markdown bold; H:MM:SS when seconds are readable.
**22:26:08**
